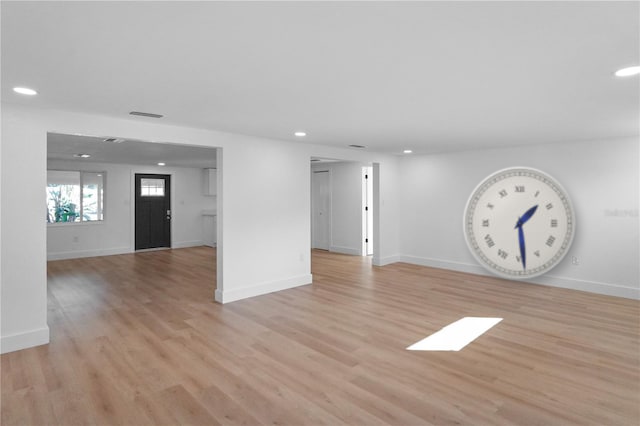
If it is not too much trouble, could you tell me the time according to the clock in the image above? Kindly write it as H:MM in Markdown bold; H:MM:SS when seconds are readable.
**1:29**
